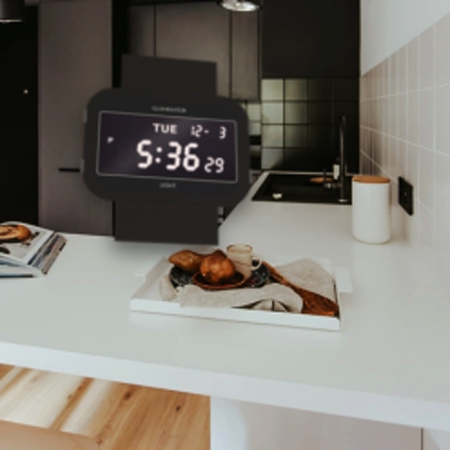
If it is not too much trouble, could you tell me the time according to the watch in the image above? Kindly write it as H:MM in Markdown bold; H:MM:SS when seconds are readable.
**5:36:29**
